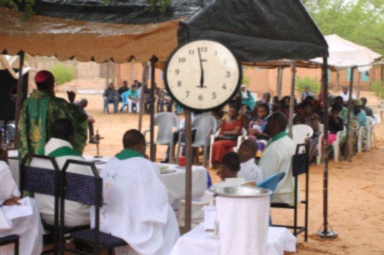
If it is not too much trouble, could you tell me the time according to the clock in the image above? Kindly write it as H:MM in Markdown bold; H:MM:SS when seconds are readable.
**5:58**
